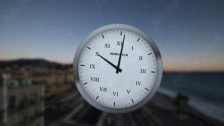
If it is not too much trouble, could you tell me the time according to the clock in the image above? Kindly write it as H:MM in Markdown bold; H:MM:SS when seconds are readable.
**10:01**
